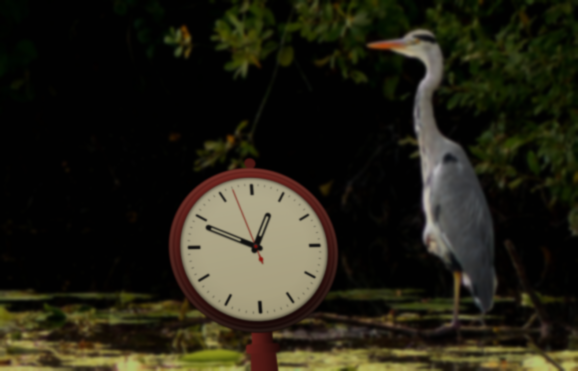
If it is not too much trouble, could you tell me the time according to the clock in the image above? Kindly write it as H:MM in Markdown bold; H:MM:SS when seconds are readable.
**12:48:57**
